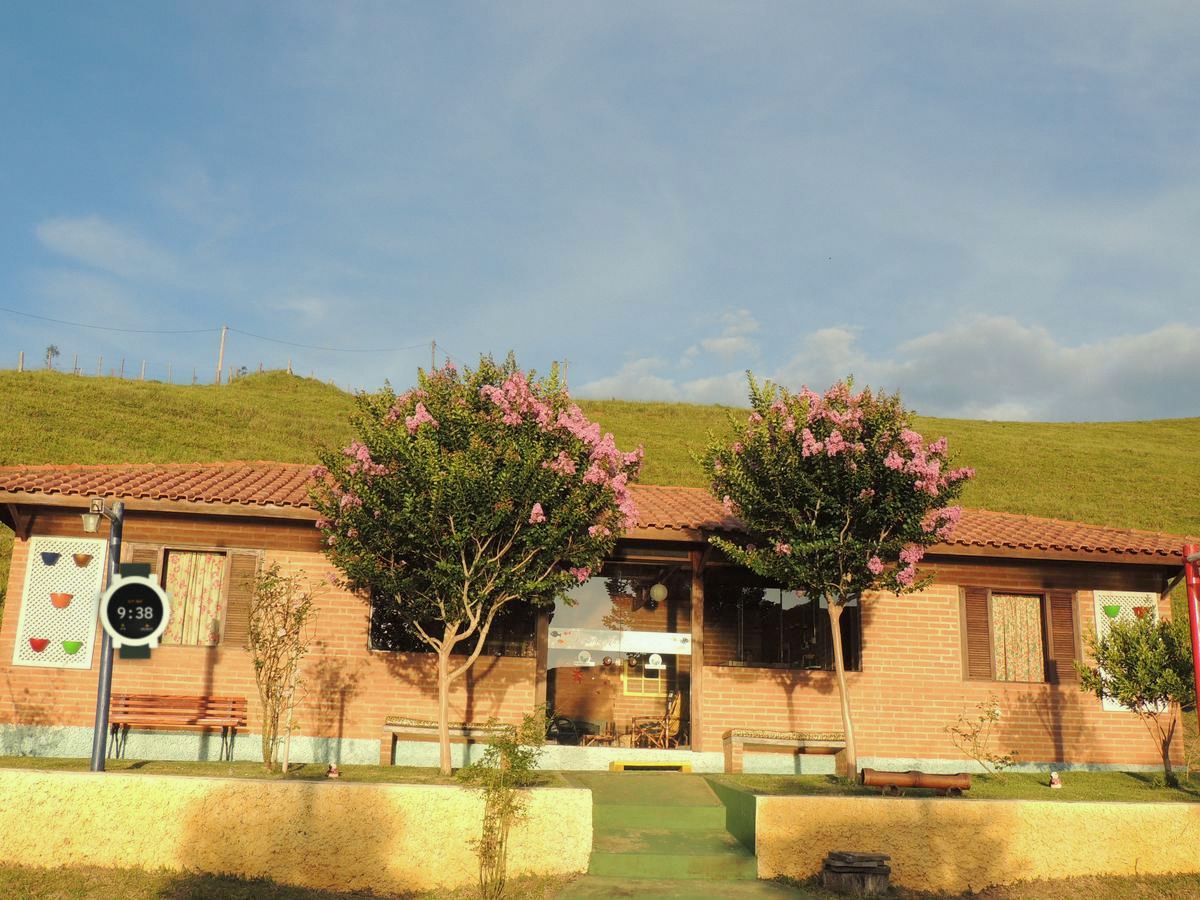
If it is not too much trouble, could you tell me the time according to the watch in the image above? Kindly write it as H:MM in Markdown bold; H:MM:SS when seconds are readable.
**9:38**
